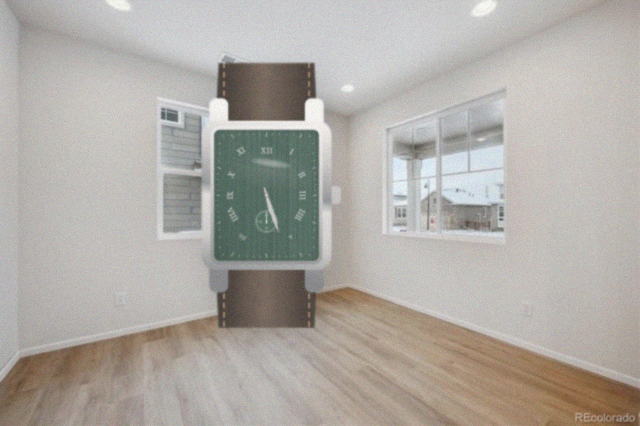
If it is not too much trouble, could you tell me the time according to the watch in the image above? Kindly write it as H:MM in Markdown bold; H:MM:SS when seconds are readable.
**5:27**
